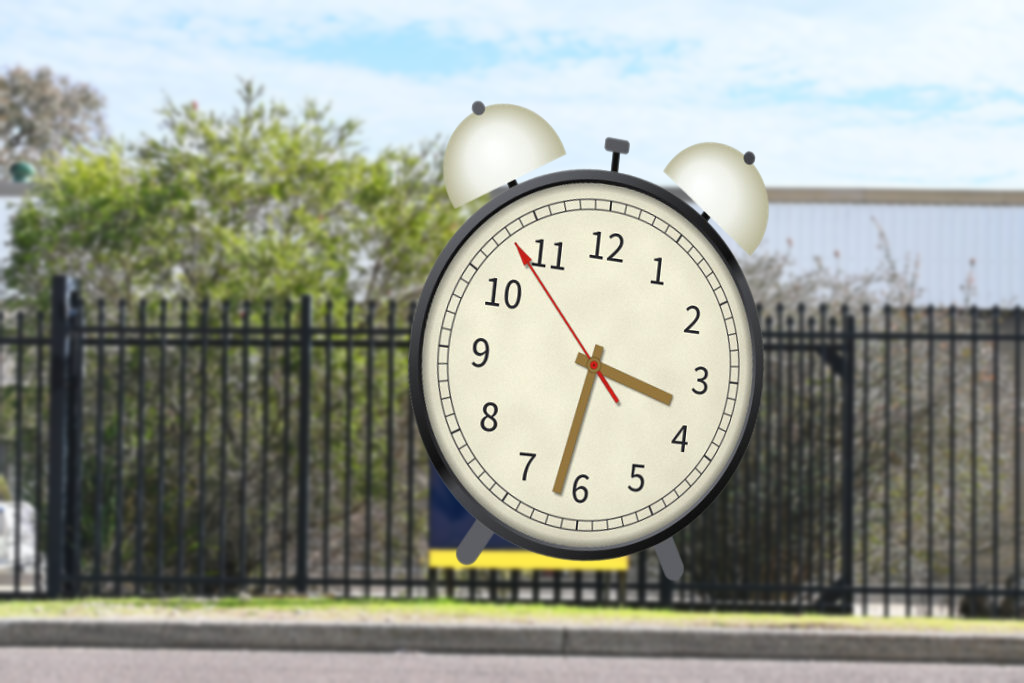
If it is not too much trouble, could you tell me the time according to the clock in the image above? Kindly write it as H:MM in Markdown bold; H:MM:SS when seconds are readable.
**3:31:53**
